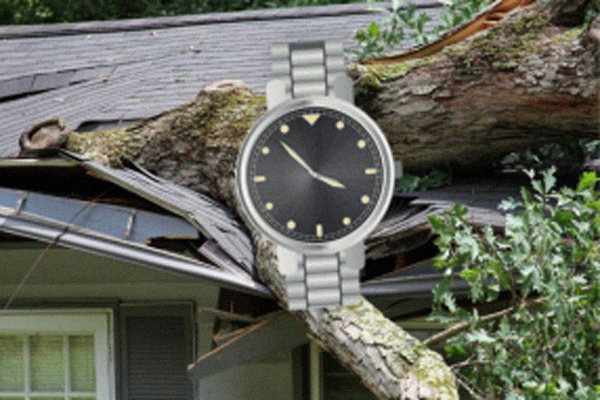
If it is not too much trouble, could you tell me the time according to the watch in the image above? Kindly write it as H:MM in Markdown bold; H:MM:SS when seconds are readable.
**3:53**
